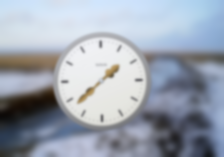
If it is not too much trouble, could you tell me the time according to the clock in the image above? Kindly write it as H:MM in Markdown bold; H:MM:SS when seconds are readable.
**1:38**
